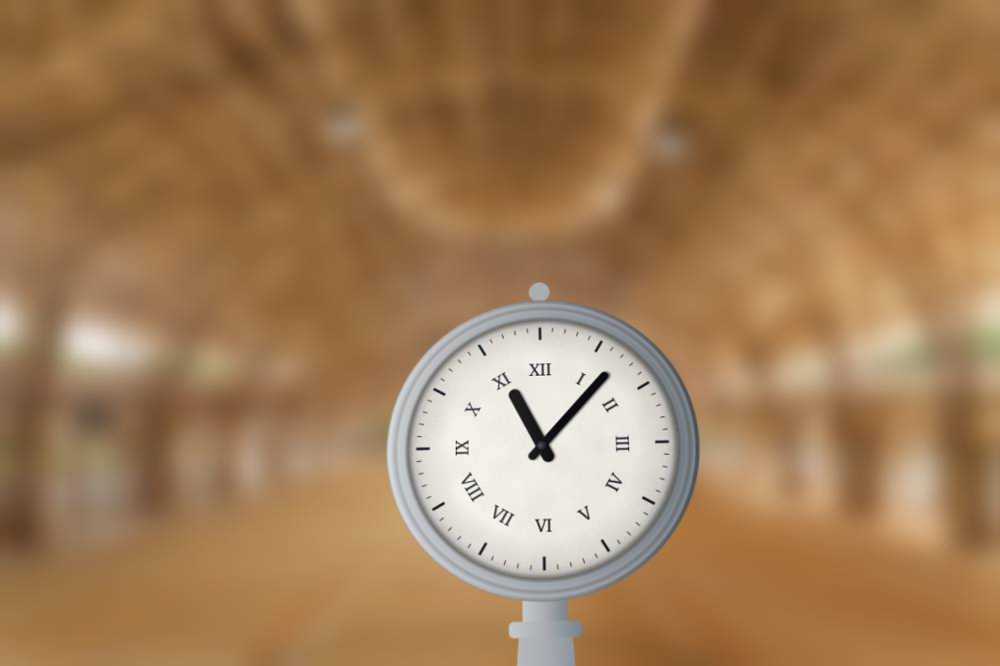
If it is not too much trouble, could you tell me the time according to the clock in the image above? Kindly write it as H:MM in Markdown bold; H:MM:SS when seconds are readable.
**11:07**
